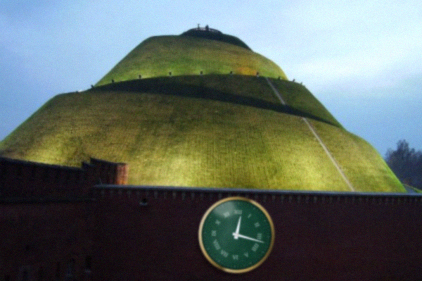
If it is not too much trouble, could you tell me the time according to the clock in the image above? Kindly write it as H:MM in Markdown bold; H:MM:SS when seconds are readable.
**12:17**
